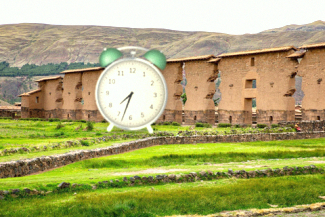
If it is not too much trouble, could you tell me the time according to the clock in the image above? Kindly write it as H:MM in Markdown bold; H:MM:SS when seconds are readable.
**7:33**
